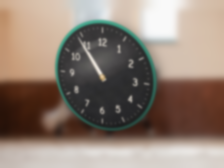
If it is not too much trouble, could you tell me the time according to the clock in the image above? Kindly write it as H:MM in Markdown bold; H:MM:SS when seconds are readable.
**10:54**
